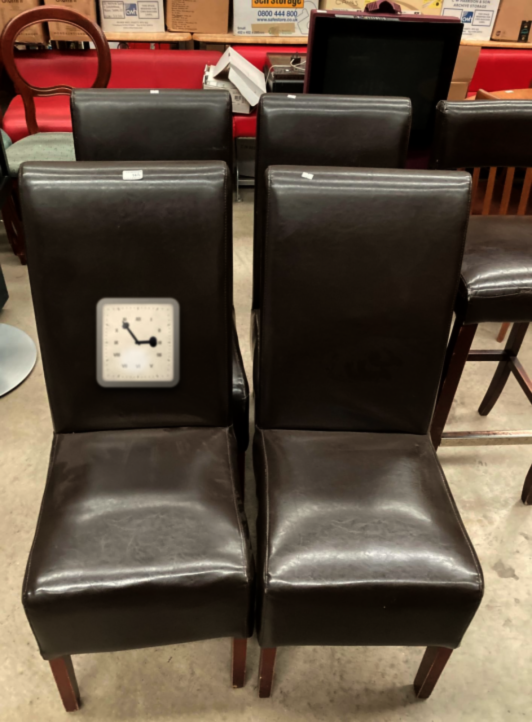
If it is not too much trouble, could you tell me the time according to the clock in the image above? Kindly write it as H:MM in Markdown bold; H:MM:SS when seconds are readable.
**2:54**
